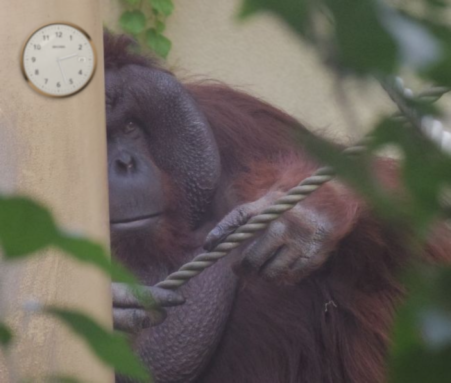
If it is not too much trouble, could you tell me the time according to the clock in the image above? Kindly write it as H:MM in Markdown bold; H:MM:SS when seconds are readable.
**2:27**
